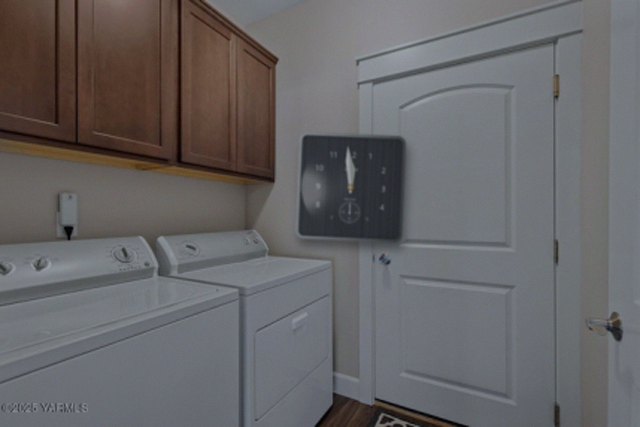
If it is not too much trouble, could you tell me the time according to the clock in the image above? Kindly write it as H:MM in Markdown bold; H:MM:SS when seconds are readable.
**11:59**
